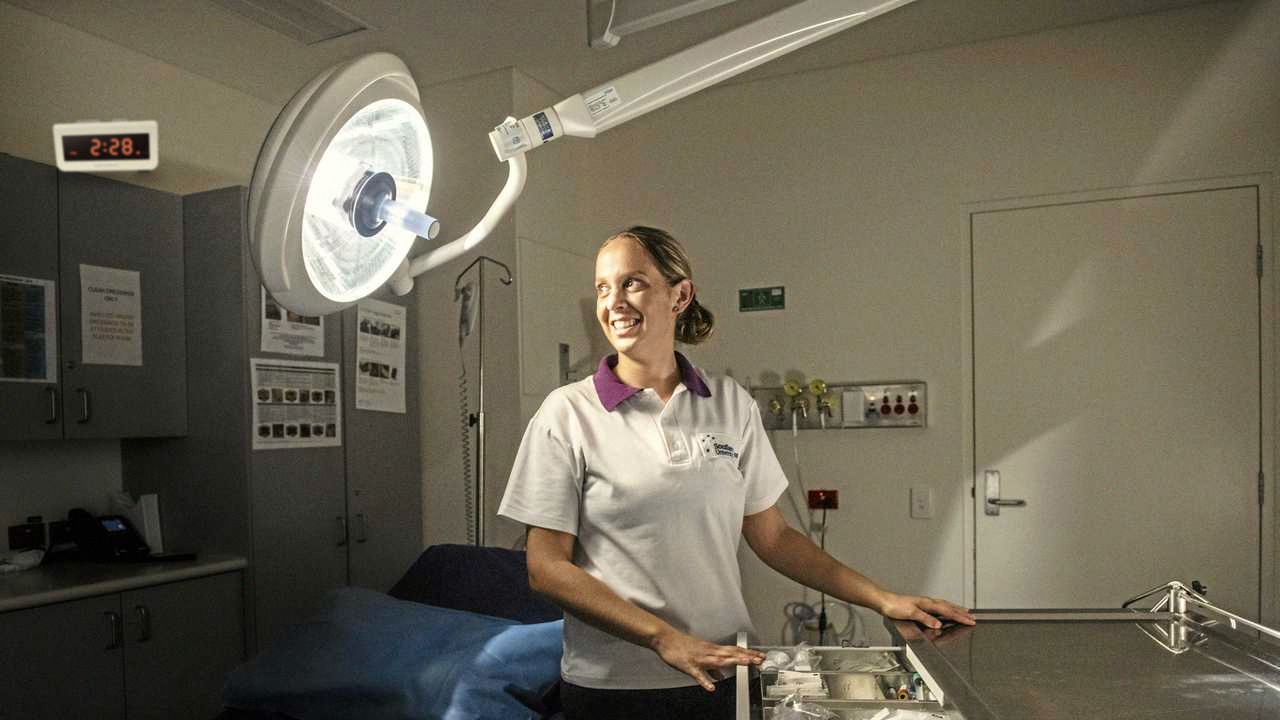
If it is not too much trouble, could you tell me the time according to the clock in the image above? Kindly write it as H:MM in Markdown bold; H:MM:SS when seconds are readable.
**2:28**
